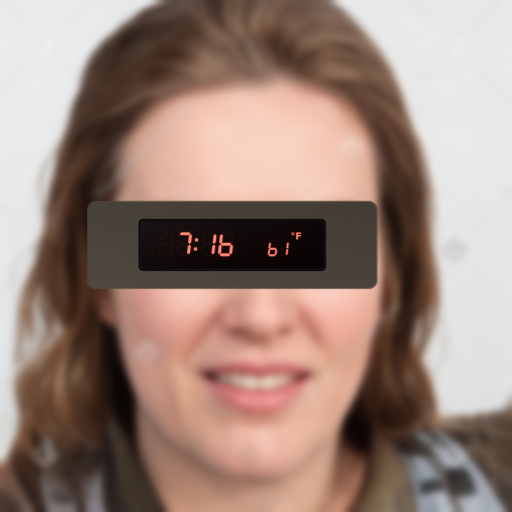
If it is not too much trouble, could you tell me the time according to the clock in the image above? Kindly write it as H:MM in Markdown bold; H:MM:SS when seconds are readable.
**7:16**
